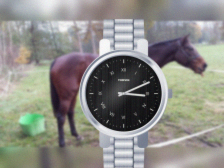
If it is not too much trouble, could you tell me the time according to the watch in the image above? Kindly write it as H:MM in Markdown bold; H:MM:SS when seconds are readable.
**3:11**
